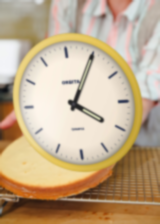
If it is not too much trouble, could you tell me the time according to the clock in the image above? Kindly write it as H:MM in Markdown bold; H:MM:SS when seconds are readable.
**4:05**
